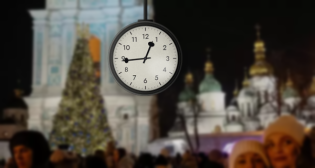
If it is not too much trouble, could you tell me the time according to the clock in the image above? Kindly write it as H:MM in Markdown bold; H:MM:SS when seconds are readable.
**12:44**
